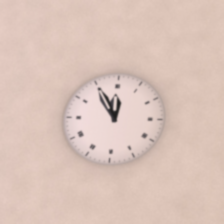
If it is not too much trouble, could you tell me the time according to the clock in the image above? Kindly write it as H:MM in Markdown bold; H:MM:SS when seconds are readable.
**11:55**
